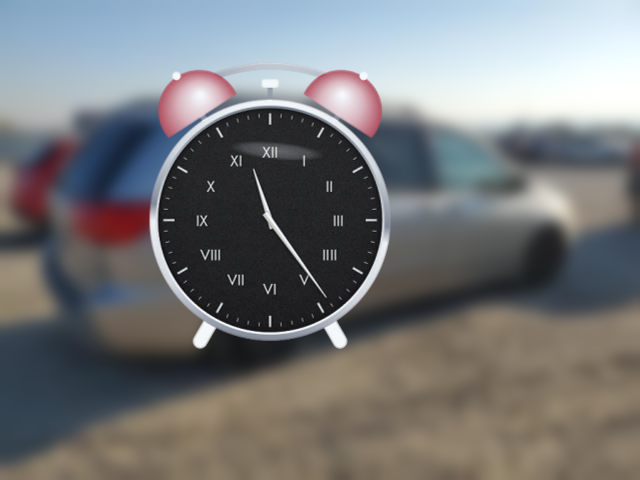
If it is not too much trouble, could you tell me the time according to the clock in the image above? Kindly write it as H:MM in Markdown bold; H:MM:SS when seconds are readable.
**11:24**
